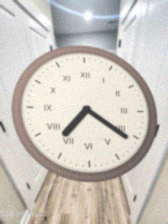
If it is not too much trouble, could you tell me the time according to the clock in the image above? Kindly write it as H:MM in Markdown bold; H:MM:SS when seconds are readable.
**7:21**
